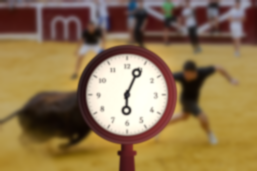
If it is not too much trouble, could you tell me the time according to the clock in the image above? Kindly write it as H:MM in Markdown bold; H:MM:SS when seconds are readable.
**6:04**
